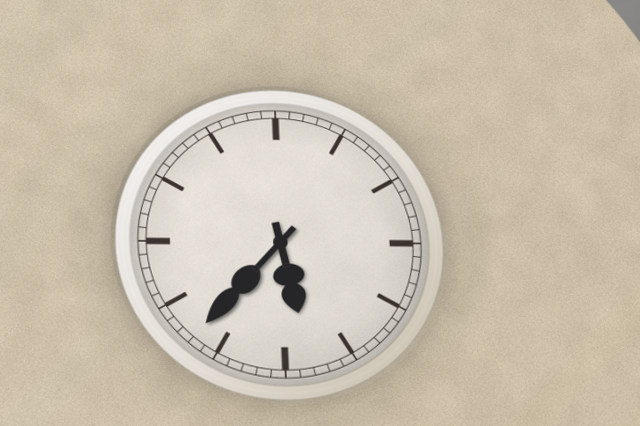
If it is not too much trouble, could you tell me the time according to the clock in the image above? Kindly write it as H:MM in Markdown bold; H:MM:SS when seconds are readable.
**5:37**
